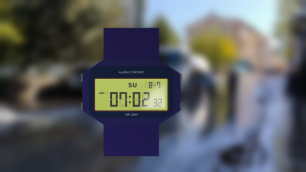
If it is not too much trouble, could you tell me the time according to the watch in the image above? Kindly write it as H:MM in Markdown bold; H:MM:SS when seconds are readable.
**7:02:32**
